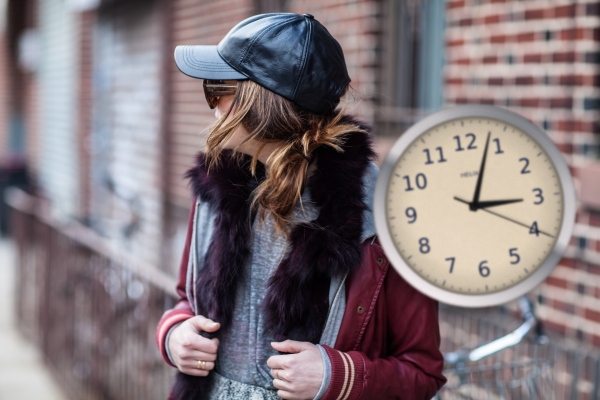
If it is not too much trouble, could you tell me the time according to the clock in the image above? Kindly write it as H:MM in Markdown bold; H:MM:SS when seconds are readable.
**3:03:20**
